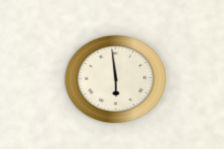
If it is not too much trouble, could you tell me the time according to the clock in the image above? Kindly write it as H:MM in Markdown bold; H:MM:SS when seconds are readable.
**5:59**
